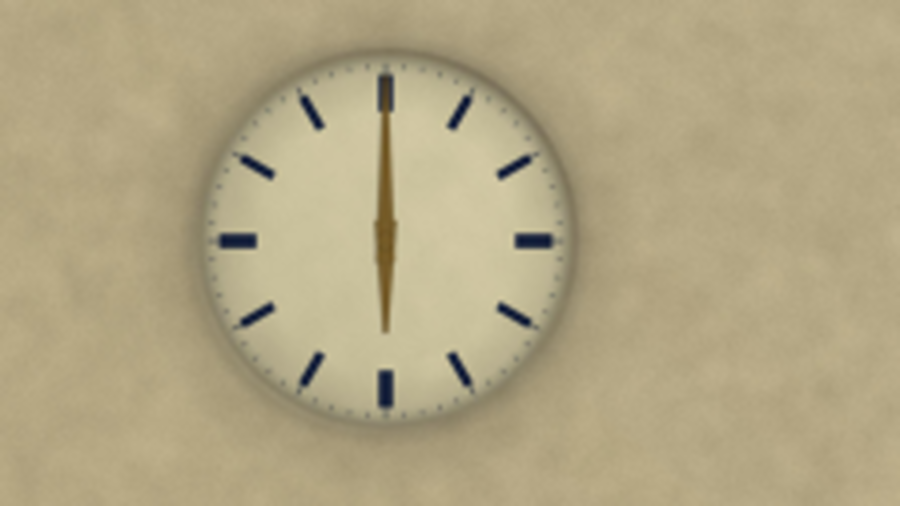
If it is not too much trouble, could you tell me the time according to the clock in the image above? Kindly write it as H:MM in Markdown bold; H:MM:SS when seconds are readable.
**6:00**
